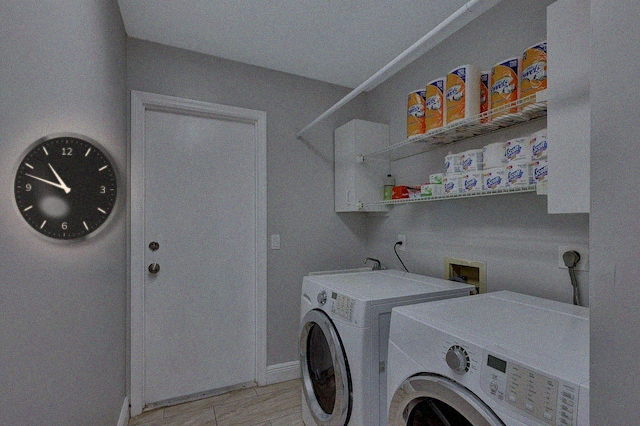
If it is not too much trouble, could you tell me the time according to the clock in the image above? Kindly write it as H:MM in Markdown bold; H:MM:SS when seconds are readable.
**10:48**
